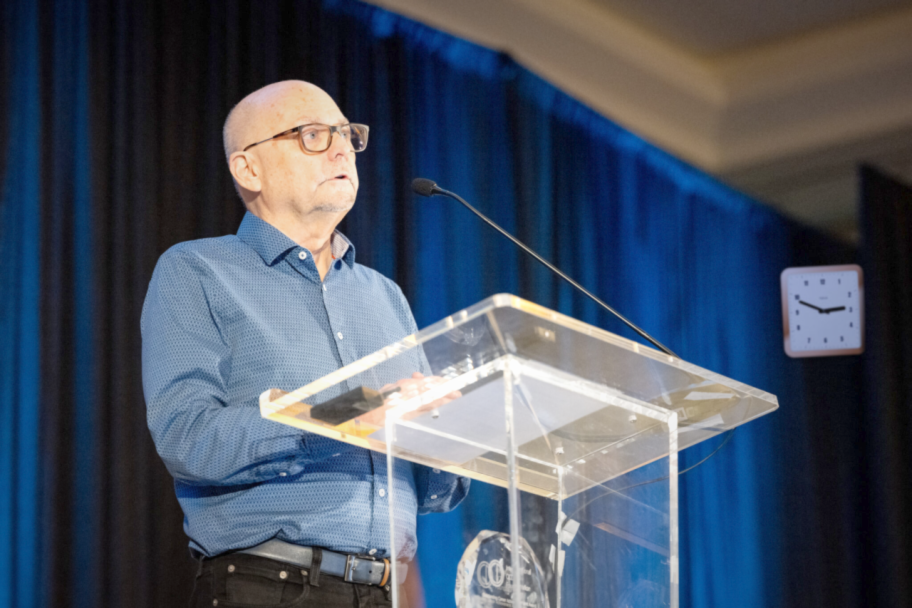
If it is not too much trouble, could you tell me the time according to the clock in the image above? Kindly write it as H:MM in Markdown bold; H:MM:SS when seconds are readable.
**2:49**
